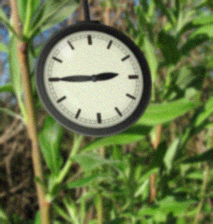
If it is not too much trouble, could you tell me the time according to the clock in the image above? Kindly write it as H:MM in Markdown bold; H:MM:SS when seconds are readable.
**2:45**
